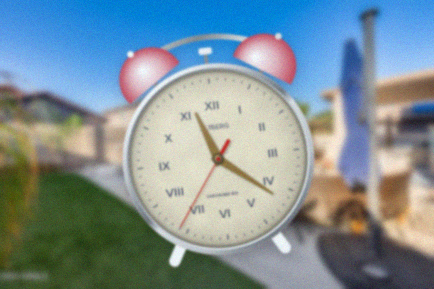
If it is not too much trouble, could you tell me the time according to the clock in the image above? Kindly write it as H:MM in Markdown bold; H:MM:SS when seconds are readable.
**11:21:36**
